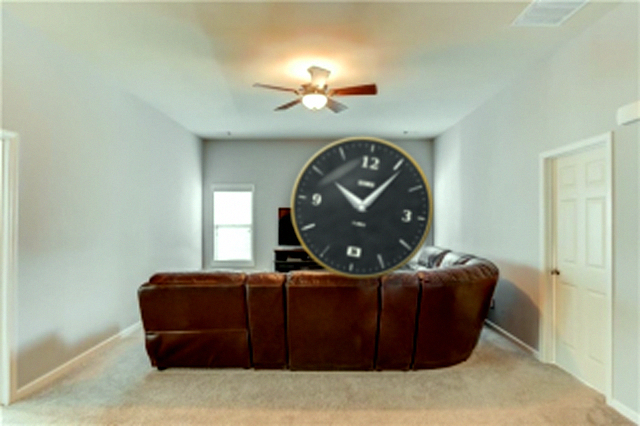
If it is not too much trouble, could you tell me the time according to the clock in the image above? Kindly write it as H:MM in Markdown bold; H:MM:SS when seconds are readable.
**10:06**
